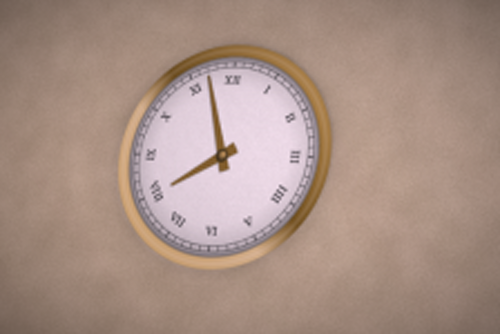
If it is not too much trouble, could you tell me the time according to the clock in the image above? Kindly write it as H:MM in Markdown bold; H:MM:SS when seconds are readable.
**7:57**
